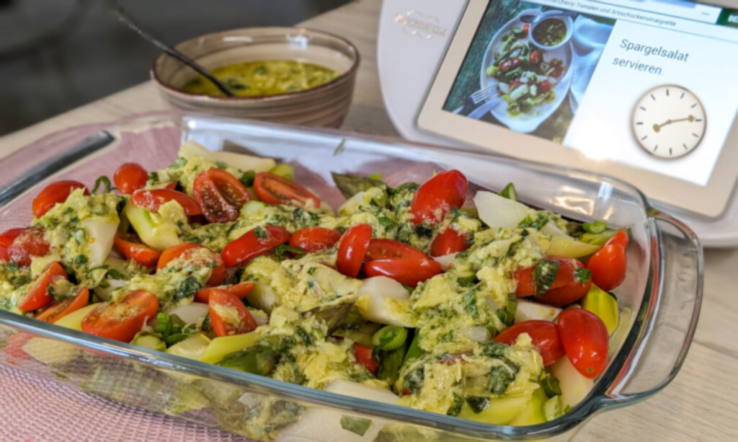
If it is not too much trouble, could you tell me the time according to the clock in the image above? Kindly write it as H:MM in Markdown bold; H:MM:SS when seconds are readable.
**8:14**
